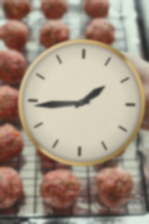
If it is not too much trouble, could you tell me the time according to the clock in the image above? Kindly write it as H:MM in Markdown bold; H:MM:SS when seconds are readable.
**1:44**
